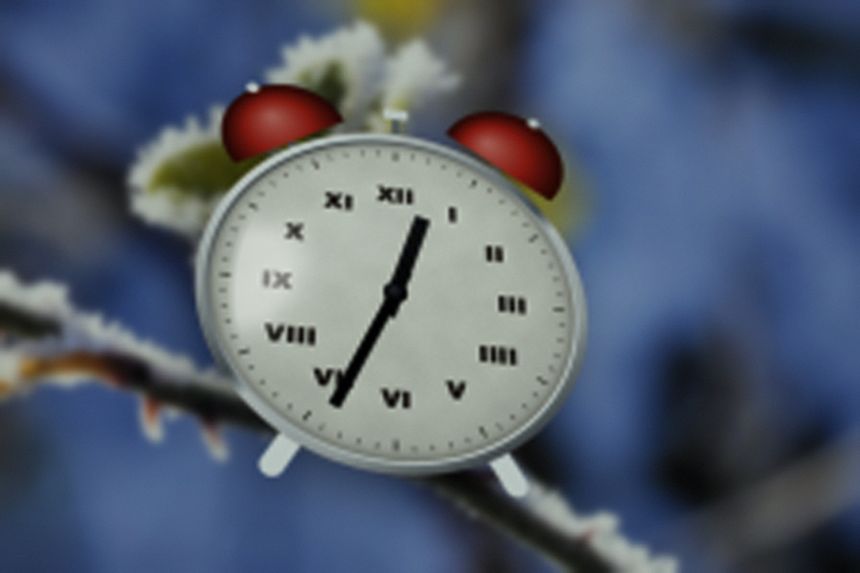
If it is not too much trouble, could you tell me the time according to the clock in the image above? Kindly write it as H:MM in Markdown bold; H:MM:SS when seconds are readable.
**12:34**
